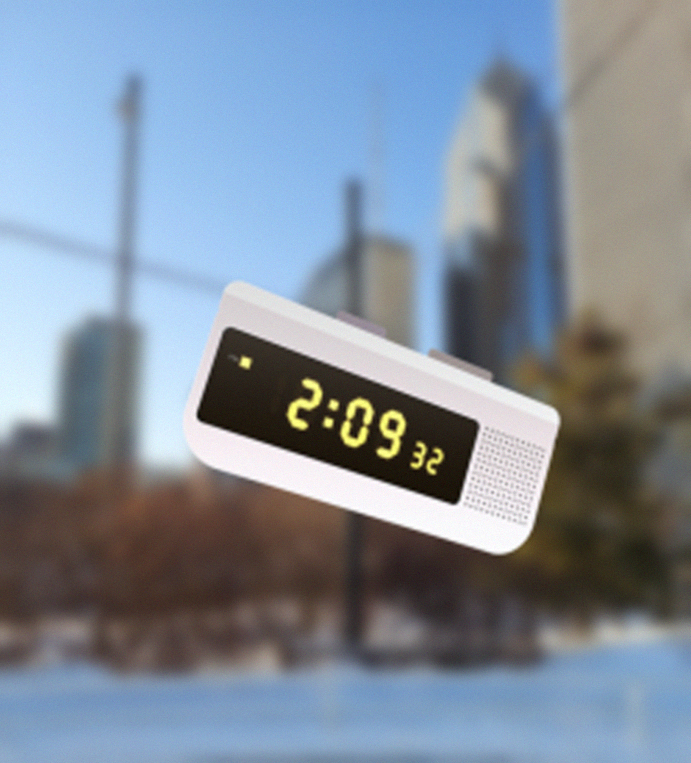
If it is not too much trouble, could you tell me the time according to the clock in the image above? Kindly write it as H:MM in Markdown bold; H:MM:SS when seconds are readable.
**2:09:32**
